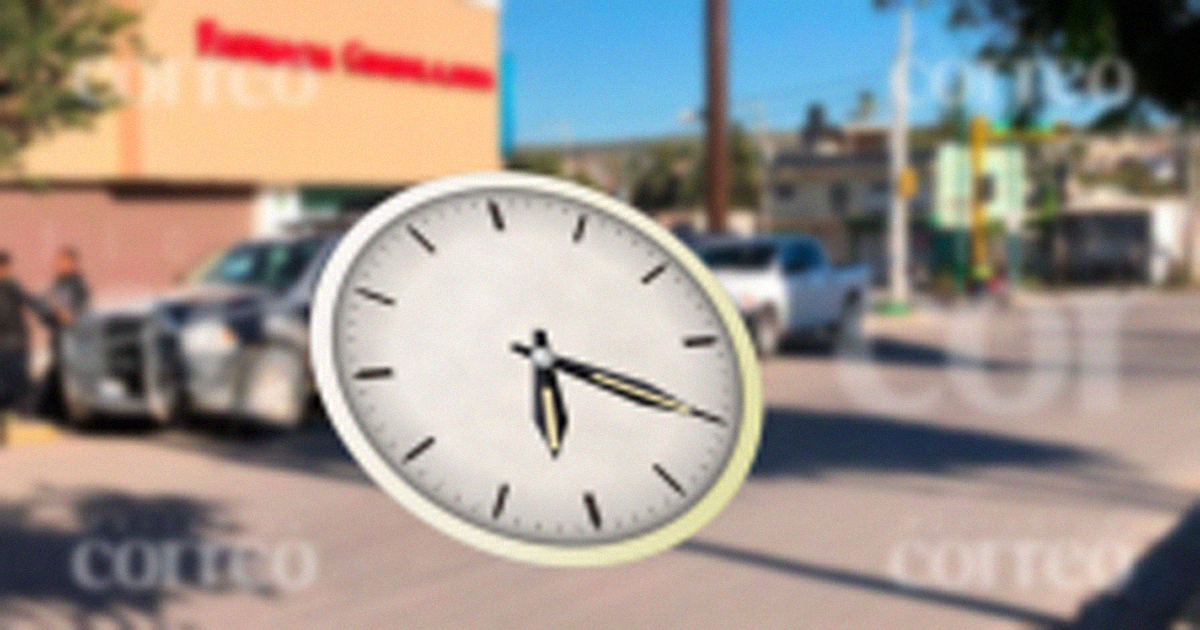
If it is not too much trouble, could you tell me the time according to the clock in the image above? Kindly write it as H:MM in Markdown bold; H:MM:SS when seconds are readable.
**6:20**
